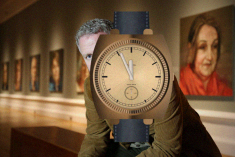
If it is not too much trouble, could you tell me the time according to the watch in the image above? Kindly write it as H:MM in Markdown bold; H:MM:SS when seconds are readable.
**11:56**
